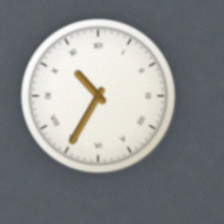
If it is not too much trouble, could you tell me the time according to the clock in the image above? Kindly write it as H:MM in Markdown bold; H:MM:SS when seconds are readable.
**10:35**
